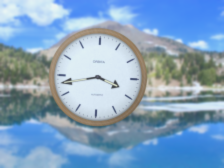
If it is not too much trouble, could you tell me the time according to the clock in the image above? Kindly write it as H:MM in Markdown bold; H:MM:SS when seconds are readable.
**3:43**
